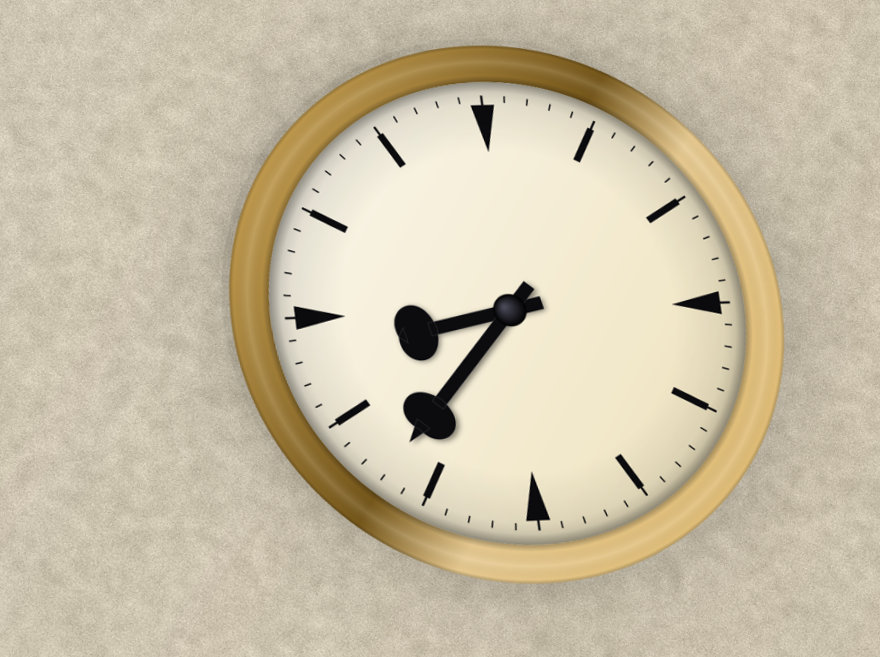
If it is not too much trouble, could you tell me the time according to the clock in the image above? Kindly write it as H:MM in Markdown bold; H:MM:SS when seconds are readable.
**8:37**
